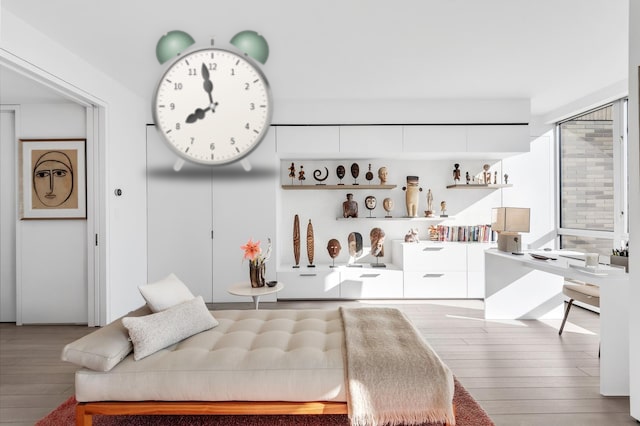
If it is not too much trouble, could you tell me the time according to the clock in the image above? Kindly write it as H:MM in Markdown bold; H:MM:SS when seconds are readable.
**7:58**
